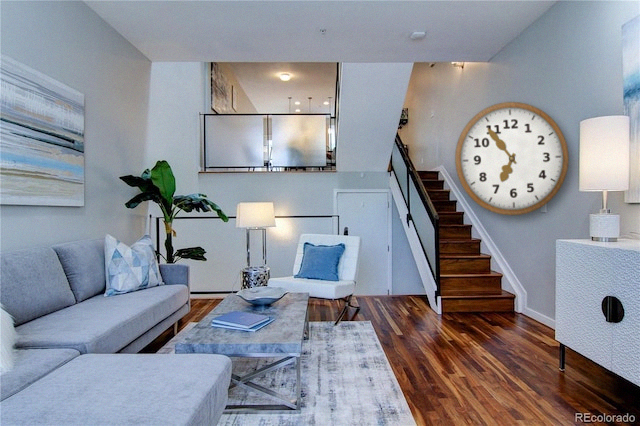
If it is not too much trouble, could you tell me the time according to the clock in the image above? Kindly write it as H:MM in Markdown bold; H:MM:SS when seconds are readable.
**6:54**
